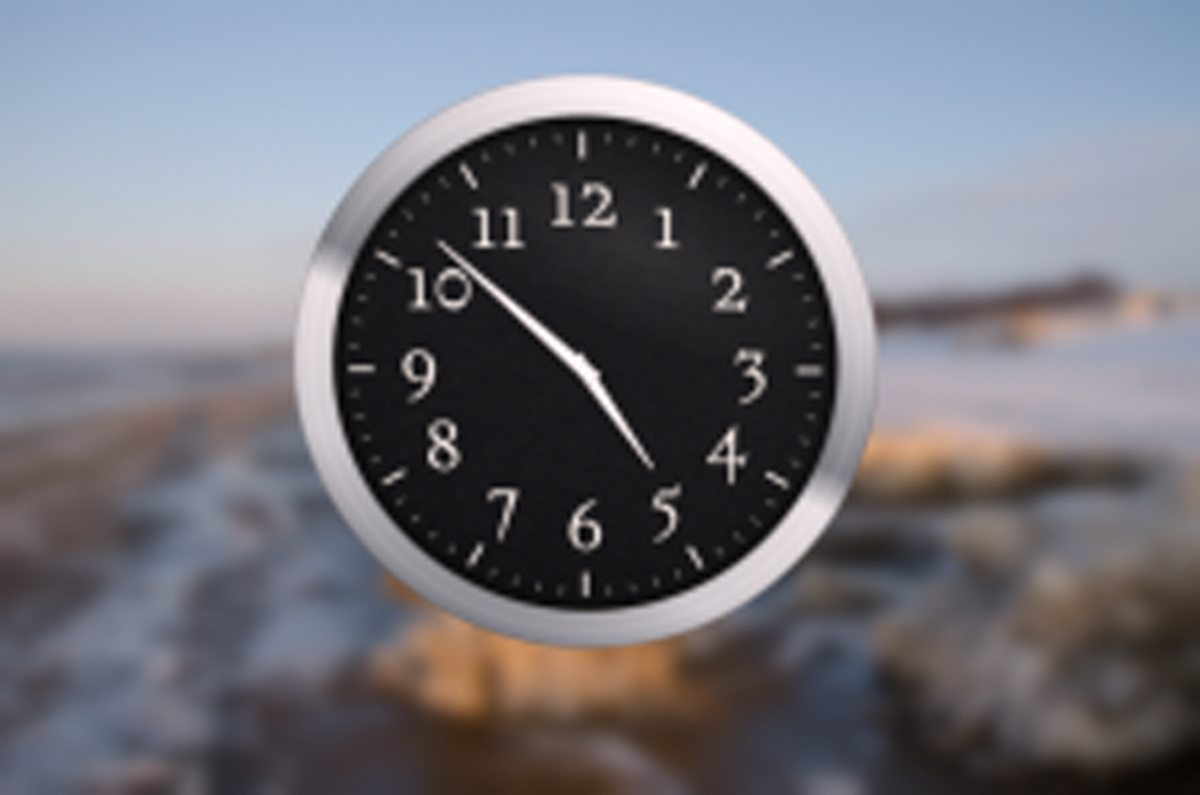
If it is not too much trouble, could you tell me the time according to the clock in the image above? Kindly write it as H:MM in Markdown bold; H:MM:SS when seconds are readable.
**4:52**
